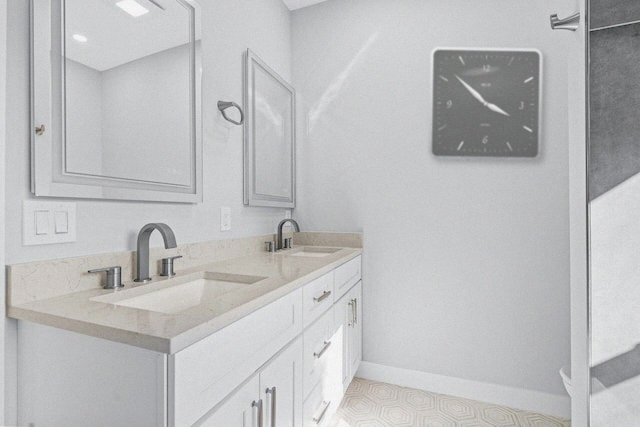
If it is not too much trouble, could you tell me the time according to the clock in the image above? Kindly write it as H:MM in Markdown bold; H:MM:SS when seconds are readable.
**3:52**
